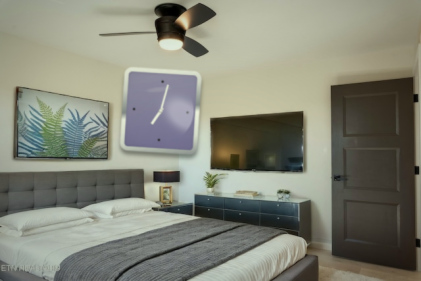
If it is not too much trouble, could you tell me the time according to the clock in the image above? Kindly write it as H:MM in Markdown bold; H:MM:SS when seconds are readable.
**7:02**
